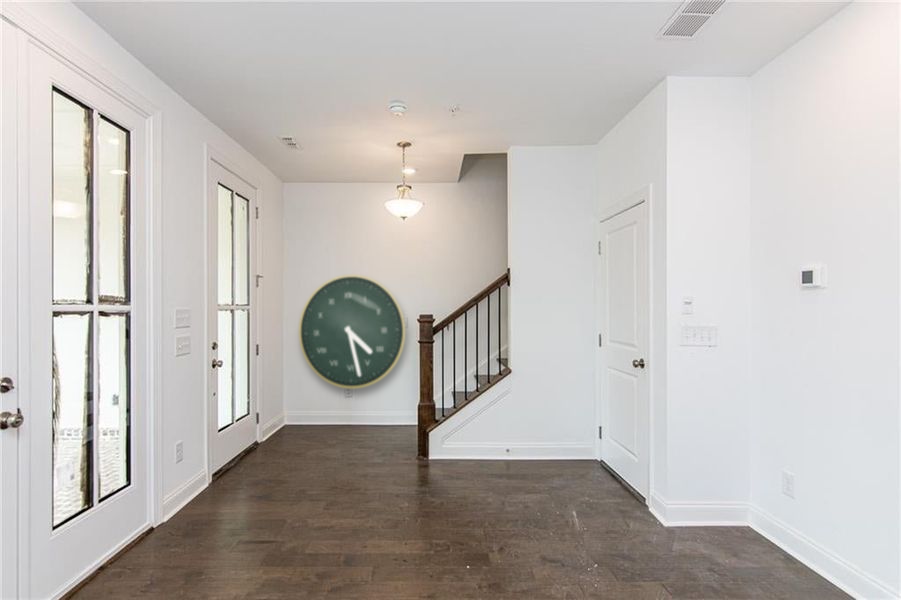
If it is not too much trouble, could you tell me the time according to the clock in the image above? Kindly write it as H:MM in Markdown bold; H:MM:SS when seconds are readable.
**4:28**
